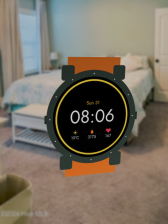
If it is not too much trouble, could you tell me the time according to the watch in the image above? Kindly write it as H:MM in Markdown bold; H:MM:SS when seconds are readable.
**8:06**
